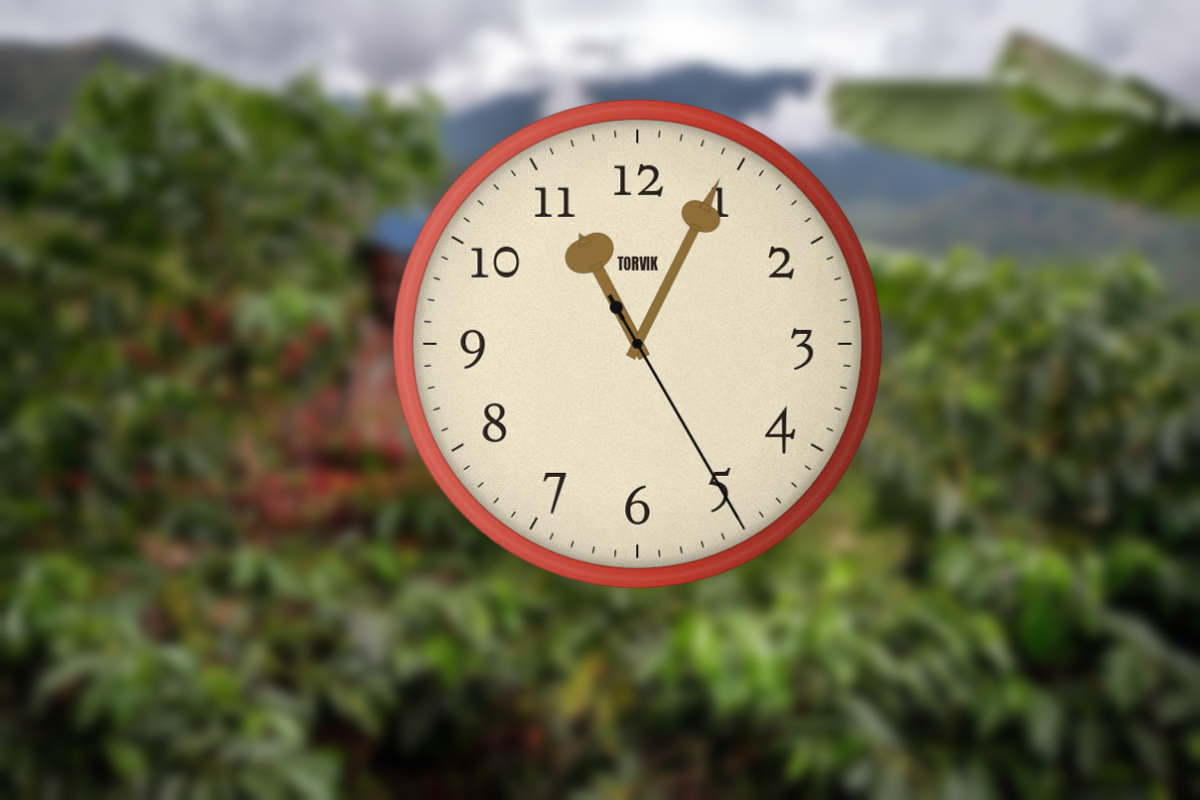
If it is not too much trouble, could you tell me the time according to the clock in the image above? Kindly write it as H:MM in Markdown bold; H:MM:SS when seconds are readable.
**11:04:25**
